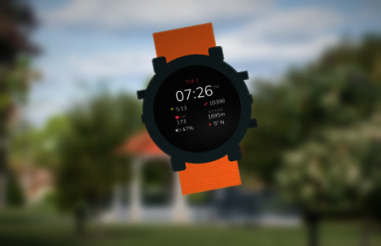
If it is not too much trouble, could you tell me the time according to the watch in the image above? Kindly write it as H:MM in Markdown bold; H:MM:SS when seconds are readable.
**7:26**
